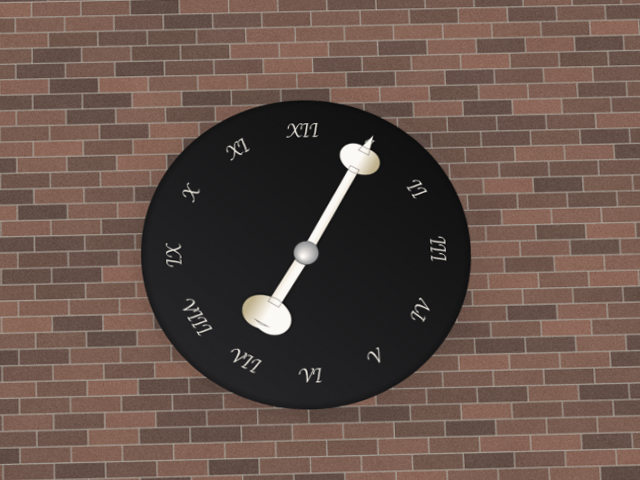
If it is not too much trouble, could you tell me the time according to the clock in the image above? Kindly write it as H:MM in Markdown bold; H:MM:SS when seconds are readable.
**7:05**
